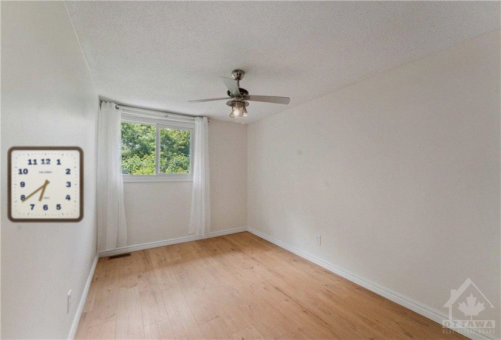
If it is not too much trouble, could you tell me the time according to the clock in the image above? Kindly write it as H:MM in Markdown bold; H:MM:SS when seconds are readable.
**6:39**
